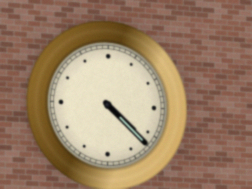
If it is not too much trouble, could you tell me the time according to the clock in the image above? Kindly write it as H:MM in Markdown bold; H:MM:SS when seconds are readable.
**4:22**
